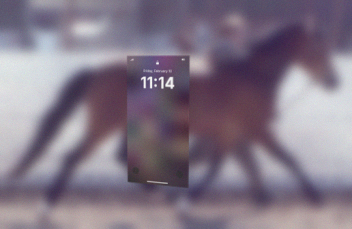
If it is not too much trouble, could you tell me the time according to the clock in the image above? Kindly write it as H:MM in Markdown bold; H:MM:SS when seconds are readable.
**11:14**
